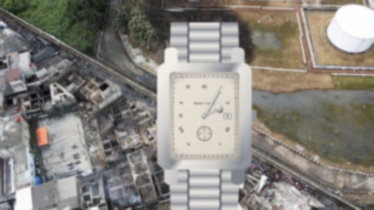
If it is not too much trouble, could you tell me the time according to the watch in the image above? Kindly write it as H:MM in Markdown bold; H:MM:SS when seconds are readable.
**2:05**
